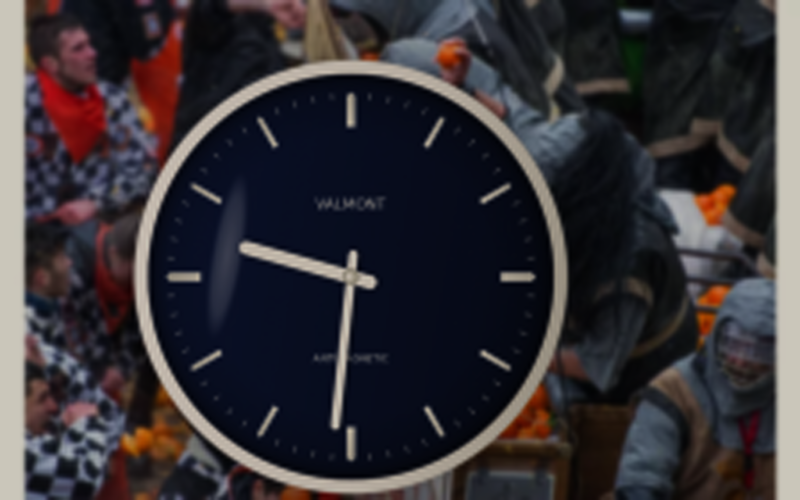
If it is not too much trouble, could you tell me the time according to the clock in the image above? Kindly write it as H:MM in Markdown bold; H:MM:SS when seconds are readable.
**9:31**
